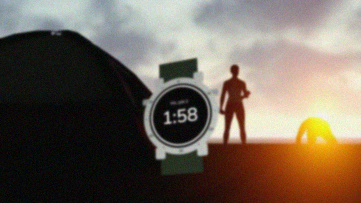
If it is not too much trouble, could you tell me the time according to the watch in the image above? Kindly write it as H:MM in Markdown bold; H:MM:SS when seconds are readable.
**1:58**
